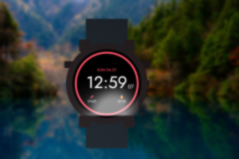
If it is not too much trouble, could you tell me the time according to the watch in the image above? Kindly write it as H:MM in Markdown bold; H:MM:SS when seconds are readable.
**12:59**
